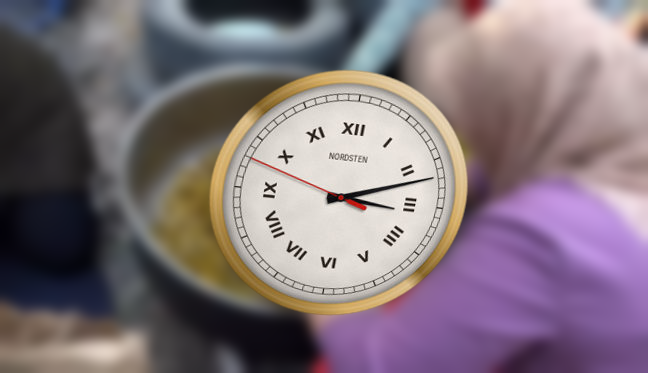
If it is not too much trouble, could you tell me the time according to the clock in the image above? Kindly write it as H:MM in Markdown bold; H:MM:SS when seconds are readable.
**3:11:48**
